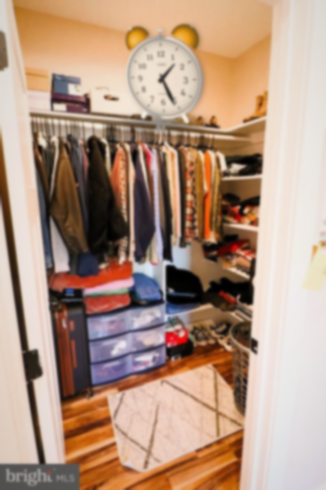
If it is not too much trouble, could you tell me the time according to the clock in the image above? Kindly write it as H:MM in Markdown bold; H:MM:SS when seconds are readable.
**1:26**
